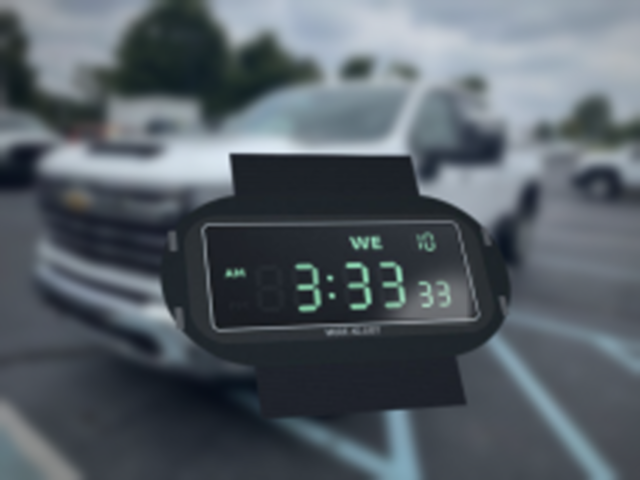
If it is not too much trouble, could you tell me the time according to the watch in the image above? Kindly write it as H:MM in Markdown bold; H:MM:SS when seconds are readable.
**3:33:33**
